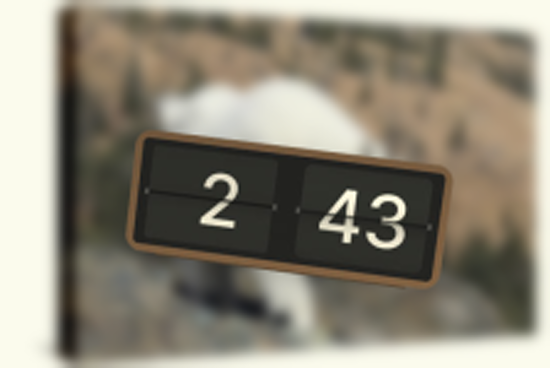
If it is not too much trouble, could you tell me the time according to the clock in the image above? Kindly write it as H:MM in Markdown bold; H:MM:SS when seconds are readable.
**2:43**
